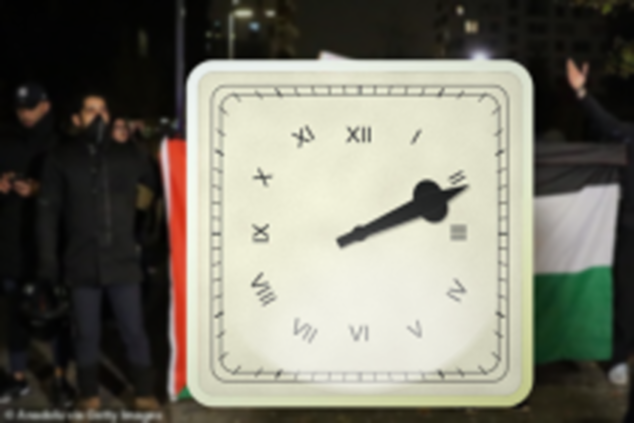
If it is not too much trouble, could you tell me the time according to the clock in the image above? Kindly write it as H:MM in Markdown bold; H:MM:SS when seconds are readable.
**2:11**
